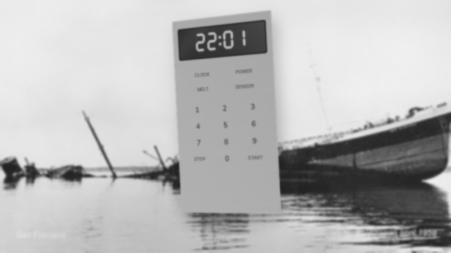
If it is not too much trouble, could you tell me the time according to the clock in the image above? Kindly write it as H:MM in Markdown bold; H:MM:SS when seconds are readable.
**22:01**
